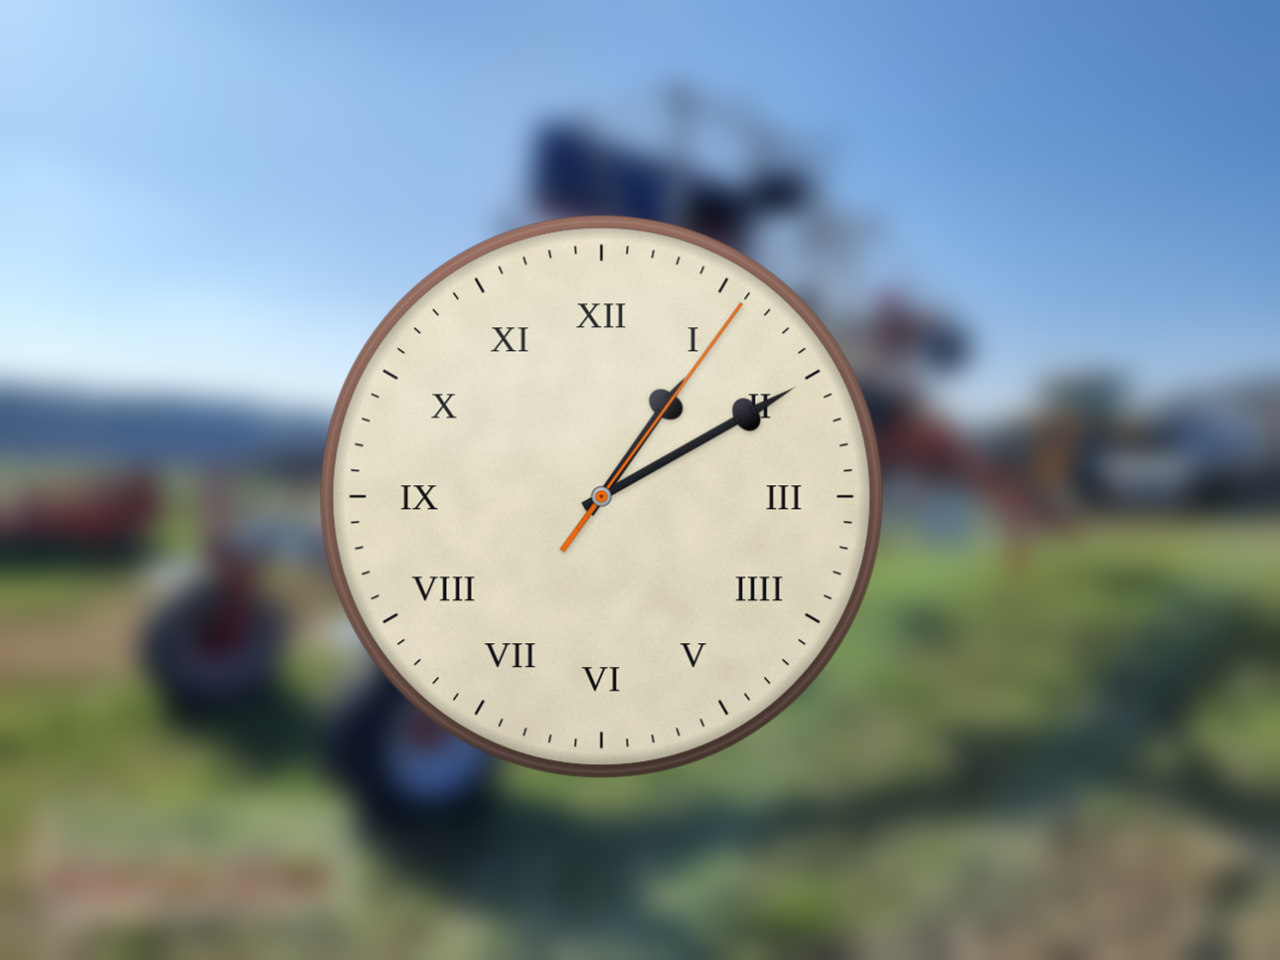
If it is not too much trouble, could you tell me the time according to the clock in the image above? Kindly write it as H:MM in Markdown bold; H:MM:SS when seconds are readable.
**1:10:06**
